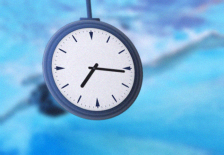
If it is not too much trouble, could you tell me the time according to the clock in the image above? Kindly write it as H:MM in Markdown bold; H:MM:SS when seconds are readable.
**7:16**
